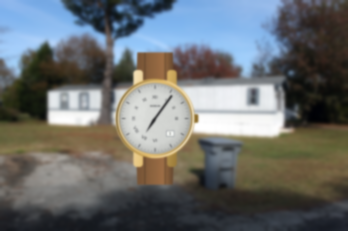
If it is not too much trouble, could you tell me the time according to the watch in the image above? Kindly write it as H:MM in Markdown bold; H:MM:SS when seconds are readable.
**7:06**
